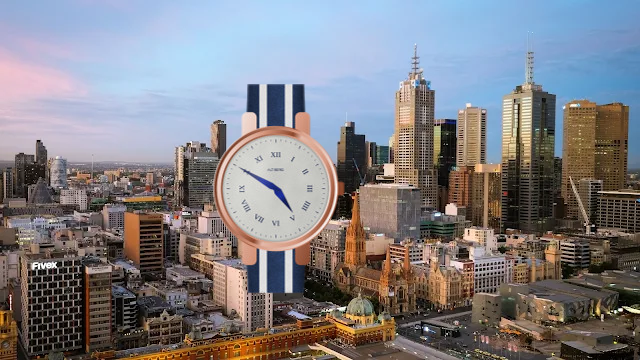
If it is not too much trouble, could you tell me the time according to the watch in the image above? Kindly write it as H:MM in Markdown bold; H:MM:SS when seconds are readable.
**4:50**
